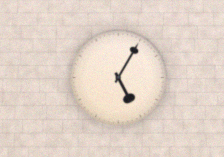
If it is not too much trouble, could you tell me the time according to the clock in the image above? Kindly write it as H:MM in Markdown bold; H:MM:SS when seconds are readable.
**5:05**
